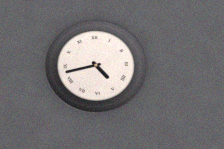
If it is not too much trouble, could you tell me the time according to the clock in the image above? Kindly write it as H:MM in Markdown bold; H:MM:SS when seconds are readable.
**4:43**
